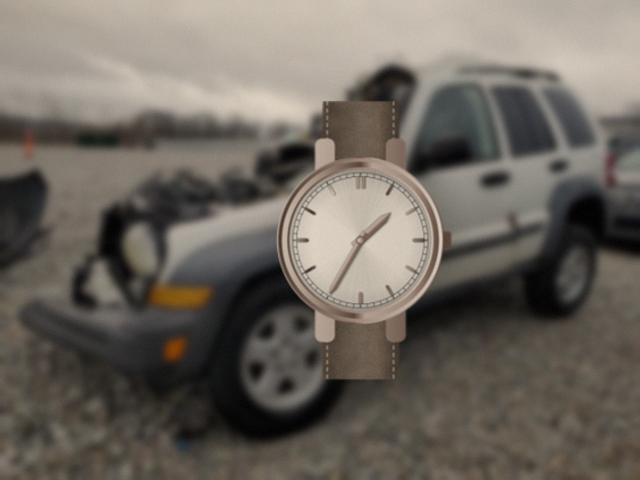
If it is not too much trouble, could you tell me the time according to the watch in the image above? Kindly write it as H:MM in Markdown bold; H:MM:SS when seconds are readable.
**1:35**
